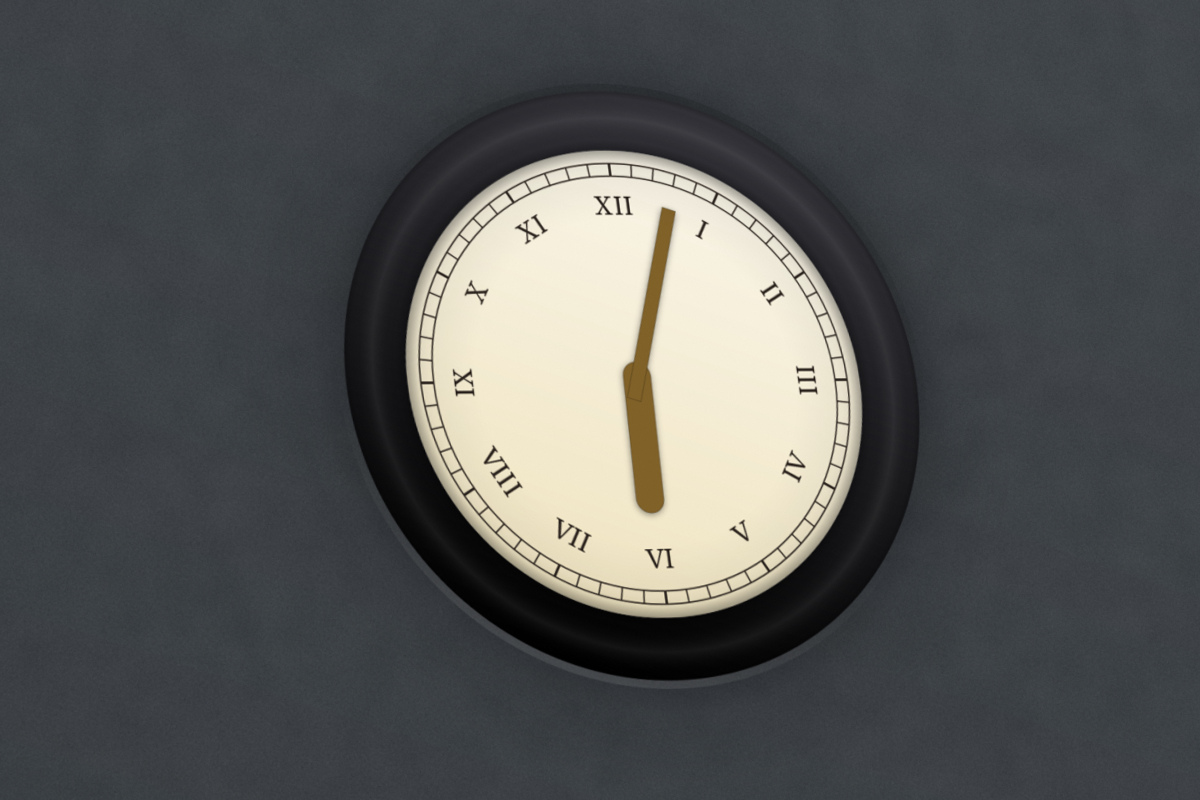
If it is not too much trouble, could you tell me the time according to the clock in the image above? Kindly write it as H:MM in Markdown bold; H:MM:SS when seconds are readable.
**6:03**
